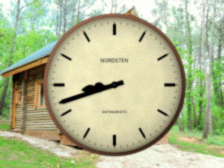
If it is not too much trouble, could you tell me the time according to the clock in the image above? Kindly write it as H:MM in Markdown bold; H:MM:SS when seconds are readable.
**8:42**
